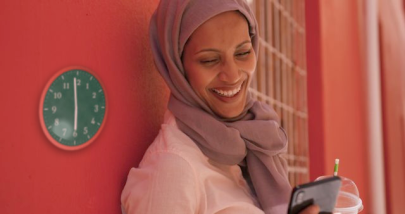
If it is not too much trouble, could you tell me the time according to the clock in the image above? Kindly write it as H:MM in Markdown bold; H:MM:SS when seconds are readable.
**5:59**
